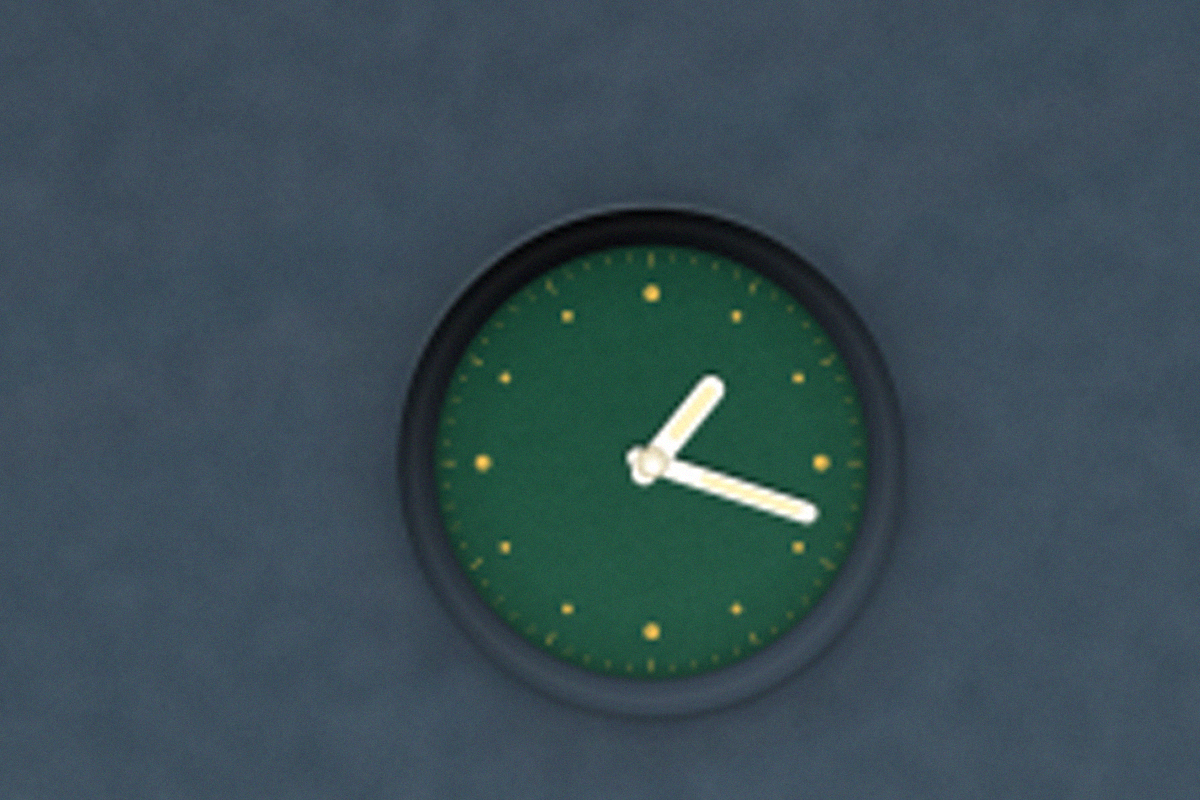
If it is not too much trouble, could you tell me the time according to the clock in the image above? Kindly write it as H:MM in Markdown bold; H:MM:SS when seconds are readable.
**1:18**
